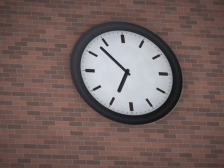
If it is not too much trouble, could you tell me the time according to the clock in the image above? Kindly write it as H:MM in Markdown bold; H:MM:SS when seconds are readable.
**6:53**
